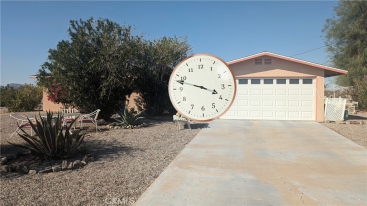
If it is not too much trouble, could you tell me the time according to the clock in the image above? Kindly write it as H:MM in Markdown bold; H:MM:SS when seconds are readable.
**3:48**
